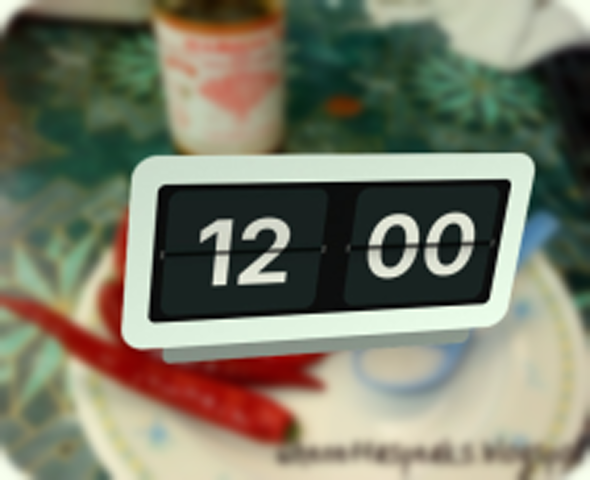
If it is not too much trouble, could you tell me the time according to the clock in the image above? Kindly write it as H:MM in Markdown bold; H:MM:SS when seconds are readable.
**12:00**
